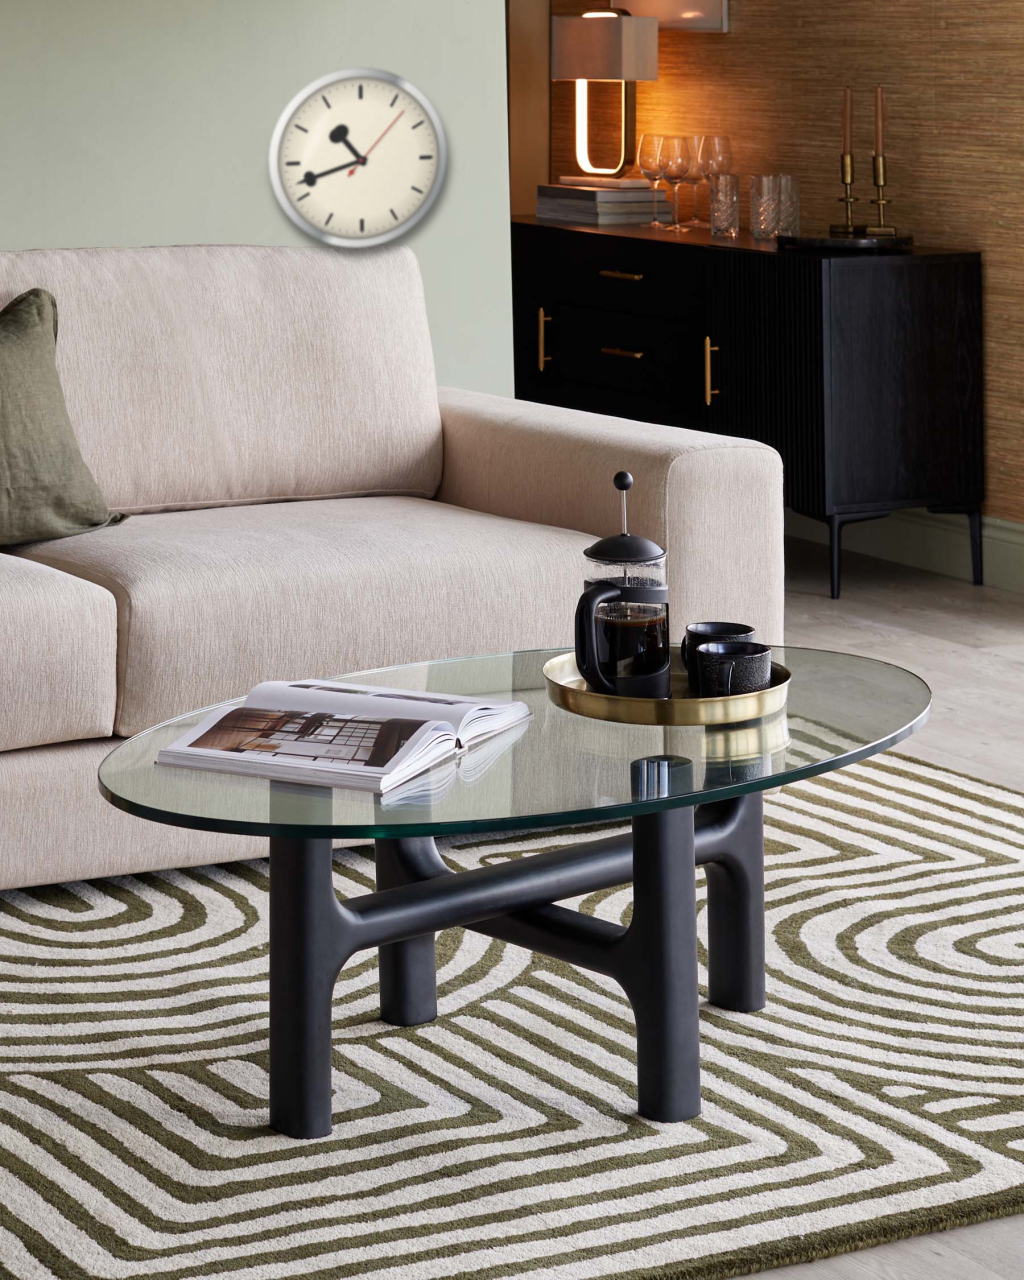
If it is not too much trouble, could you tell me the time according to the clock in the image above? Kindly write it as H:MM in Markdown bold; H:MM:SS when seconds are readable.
**10:42:07**
